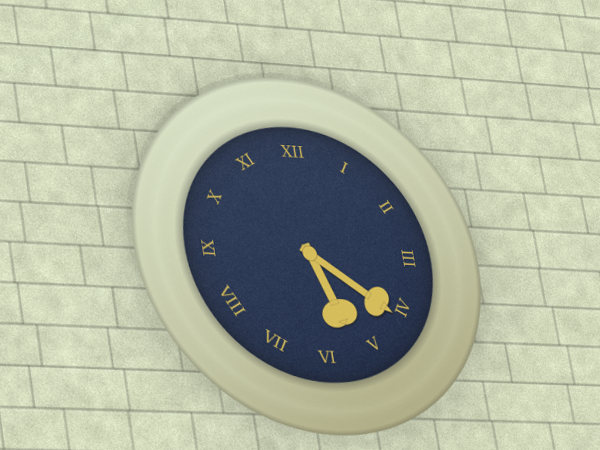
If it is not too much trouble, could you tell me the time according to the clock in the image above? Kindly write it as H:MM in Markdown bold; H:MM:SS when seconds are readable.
**5:21**
